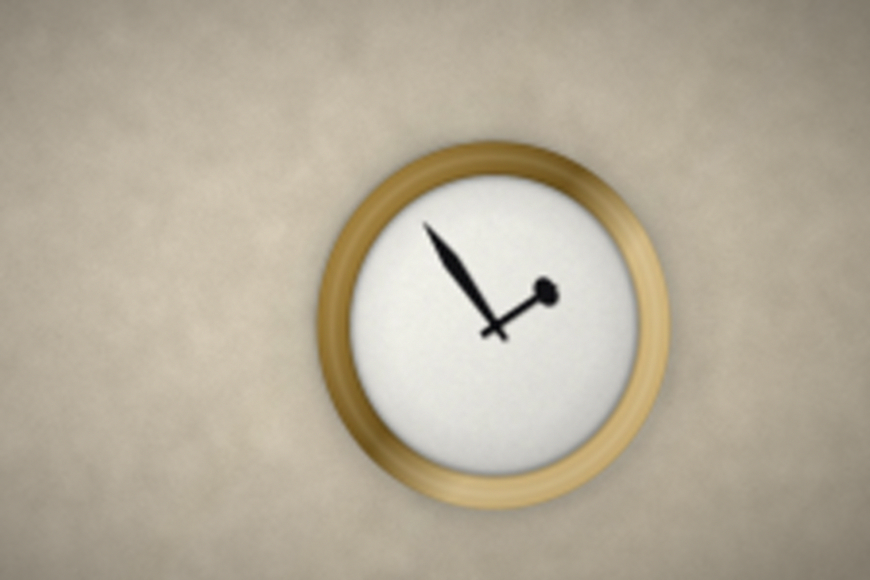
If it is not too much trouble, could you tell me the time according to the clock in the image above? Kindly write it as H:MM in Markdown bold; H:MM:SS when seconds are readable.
**1:54**
